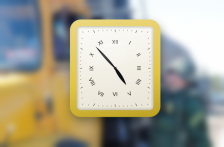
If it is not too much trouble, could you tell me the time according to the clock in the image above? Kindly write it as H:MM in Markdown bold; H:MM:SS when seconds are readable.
**4:53**
